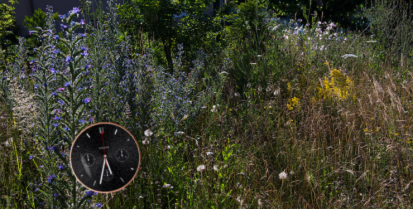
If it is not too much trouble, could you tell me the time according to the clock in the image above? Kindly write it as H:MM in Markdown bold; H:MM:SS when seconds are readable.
**5:33**
